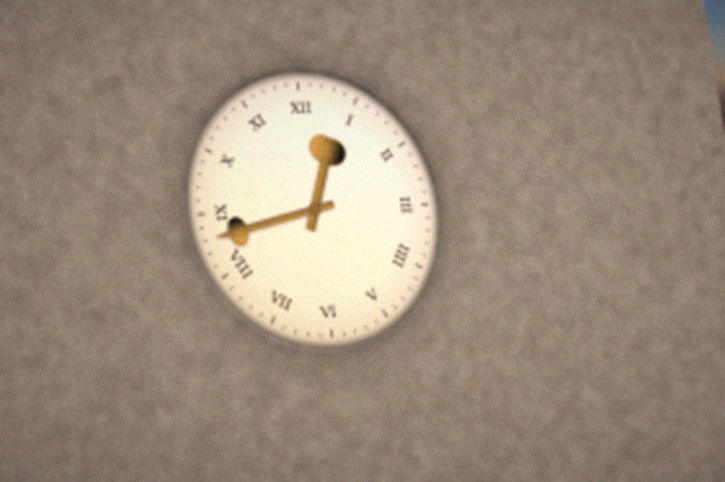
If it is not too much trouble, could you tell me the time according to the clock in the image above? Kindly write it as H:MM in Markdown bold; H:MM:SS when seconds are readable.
**12:43**
